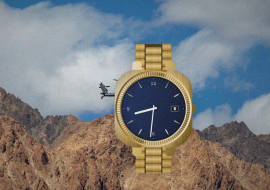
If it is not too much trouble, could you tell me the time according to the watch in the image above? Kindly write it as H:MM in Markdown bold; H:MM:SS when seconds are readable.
**8:31**
